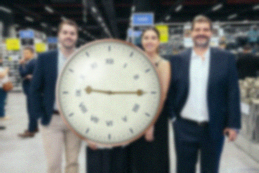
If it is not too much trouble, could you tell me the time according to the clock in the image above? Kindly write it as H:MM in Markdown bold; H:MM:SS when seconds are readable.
**9:15**
